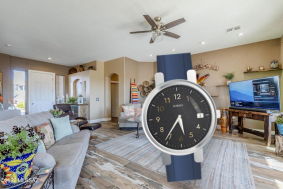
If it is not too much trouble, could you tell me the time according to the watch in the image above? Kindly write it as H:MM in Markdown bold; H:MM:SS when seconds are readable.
**5:36**
